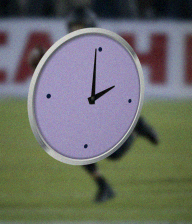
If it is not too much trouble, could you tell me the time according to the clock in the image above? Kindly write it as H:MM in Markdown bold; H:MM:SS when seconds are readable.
**1:59**
